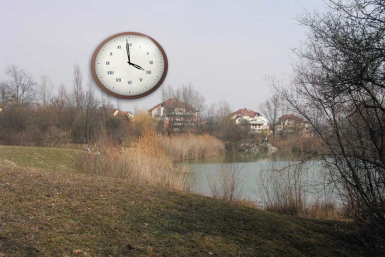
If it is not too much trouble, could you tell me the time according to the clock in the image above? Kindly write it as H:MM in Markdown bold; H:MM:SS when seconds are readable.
**3:59**
